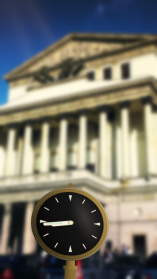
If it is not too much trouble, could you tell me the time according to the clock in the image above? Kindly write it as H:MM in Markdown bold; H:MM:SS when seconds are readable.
**8:44**
